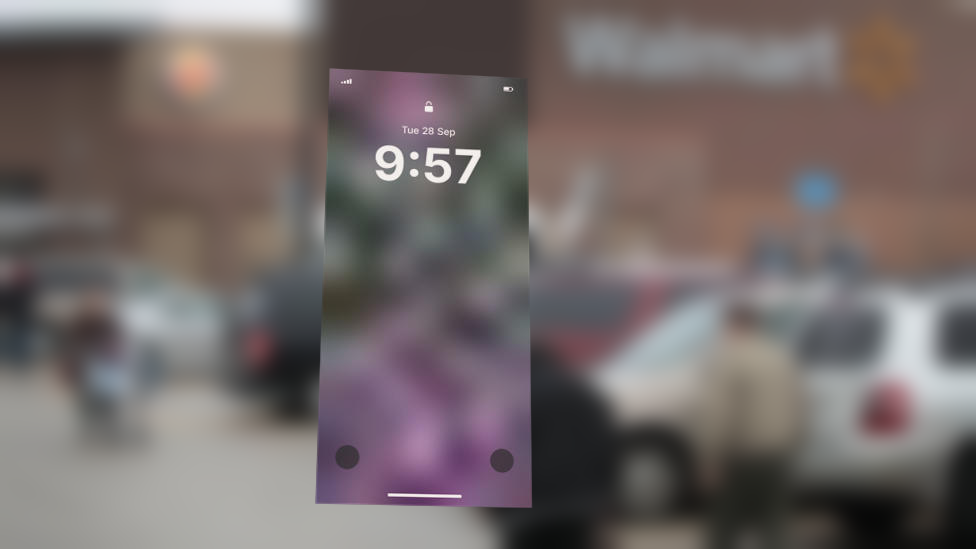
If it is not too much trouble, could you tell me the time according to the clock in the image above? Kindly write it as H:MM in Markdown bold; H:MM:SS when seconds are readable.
**9:57**
